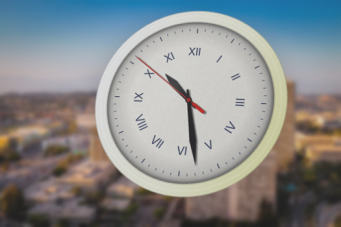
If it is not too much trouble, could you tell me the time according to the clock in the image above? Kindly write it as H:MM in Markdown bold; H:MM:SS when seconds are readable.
**10:27:51**
